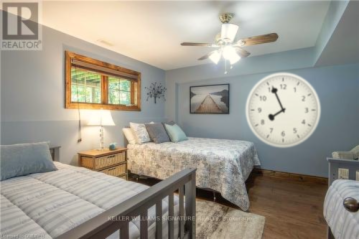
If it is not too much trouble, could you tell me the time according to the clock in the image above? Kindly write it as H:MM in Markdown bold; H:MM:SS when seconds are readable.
**7:56**
